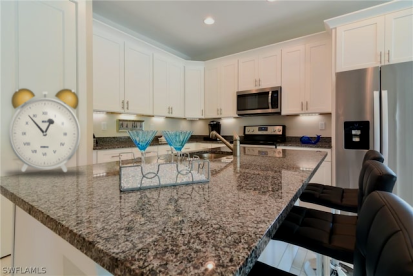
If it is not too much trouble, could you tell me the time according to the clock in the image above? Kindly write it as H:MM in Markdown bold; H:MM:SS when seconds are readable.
**12:53**
